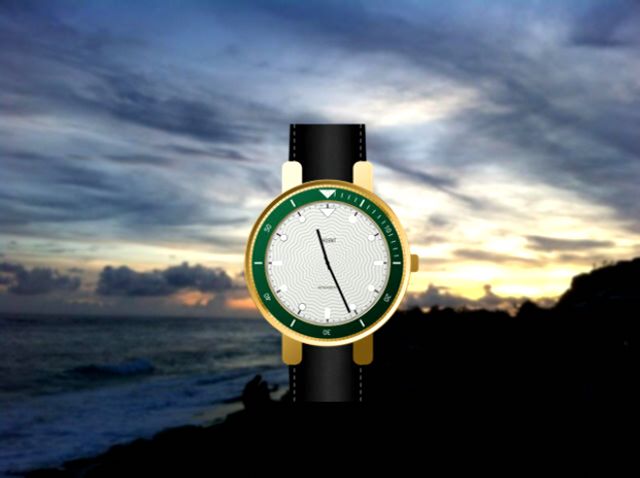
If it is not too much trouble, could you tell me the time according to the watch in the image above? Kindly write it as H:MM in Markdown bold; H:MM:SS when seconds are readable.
**11:26**
